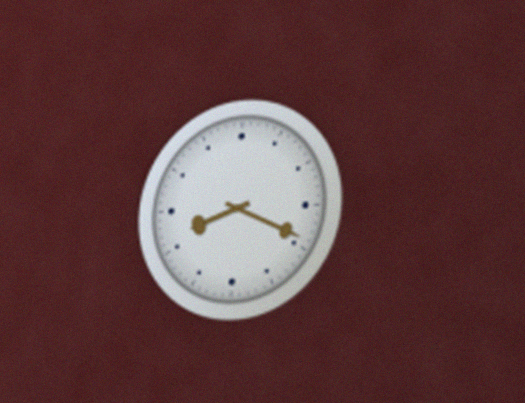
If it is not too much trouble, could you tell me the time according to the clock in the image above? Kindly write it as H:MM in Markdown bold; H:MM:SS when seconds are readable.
**8:19**
